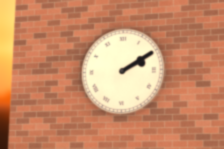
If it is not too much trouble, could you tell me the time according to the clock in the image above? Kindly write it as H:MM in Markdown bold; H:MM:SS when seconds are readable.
**2:10**
